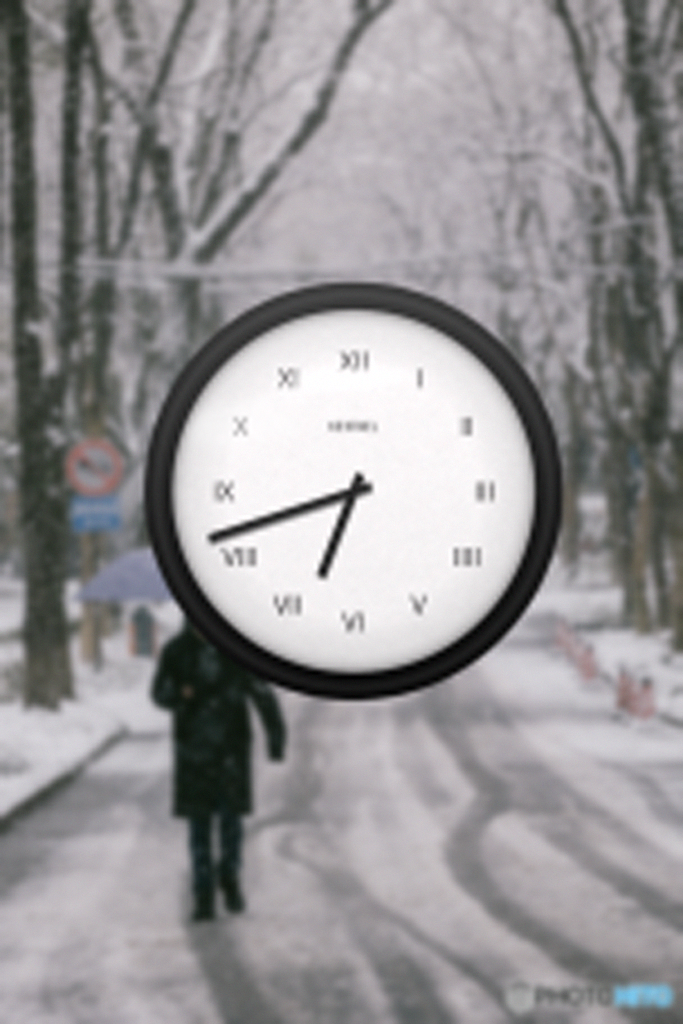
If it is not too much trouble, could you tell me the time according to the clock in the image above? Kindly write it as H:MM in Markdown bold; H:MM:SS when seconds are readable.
**6:42**
